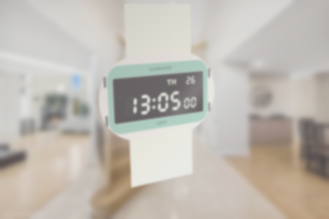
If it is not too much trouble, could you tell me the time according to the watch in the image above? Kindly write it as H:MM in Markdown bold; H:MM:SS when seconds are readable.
**13:05**
